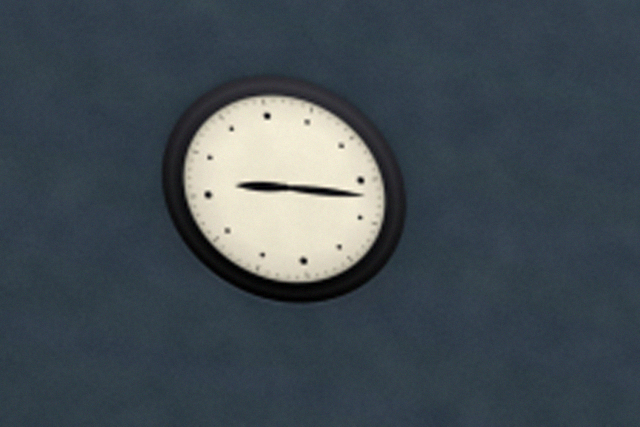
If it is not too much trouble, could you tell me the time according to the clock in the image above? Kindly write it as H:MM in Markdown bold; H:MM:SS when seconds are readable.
**9:17**
